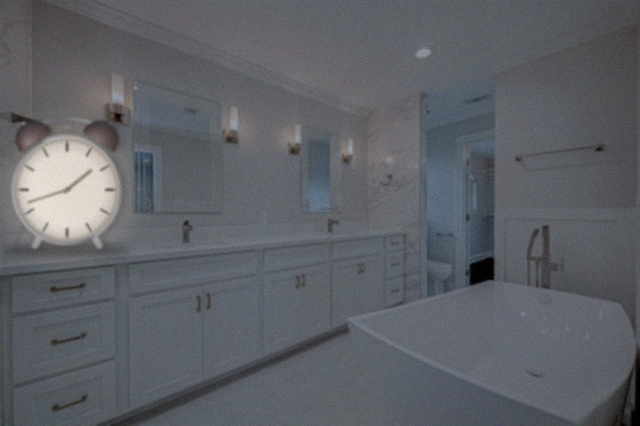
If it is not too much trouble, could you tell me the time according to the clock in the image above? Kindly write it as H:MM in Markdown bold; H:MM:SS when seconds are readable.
**1:42**
